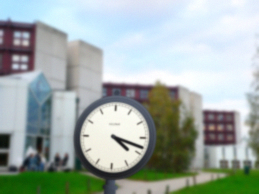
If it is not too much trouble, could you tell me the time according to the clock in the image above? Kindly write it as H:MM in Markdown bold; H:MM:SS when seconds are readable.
**4:18**
